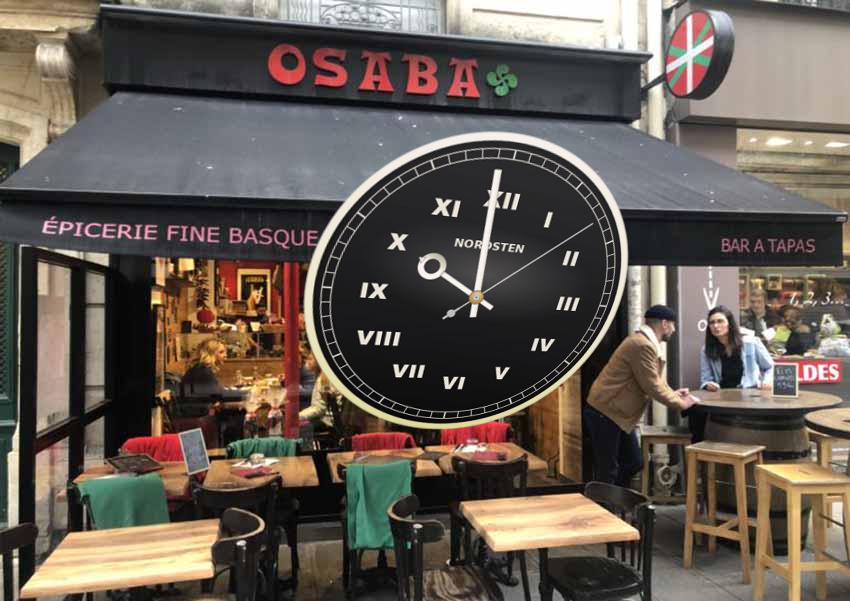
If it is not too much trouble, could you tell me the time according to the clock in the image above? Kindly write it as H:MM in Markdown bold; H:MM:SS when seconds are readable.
**9:59:08**
